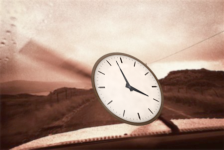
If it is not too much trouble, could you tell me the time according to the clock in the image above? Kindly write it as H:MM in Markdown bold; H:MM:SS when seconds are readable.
**3:58**
